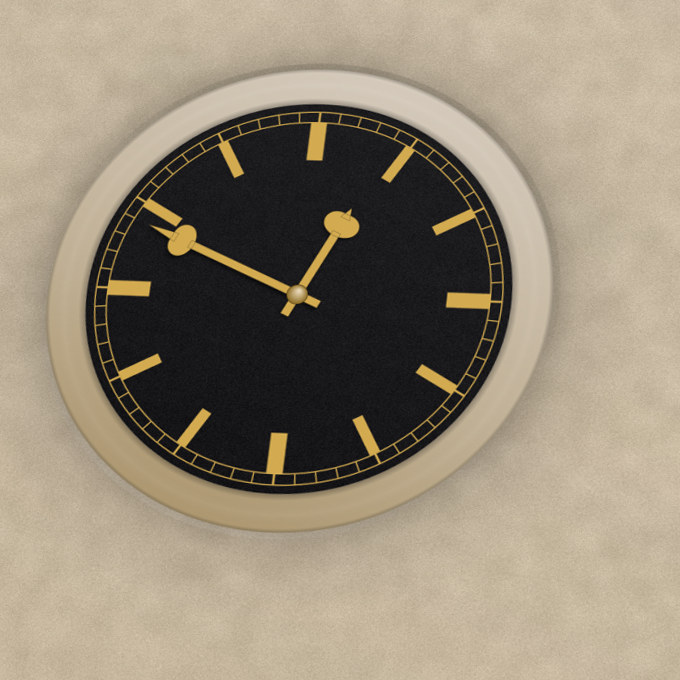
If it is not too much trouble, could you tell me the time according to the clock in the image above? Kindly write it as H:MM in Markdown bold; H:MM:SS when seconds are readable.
**12:49**
